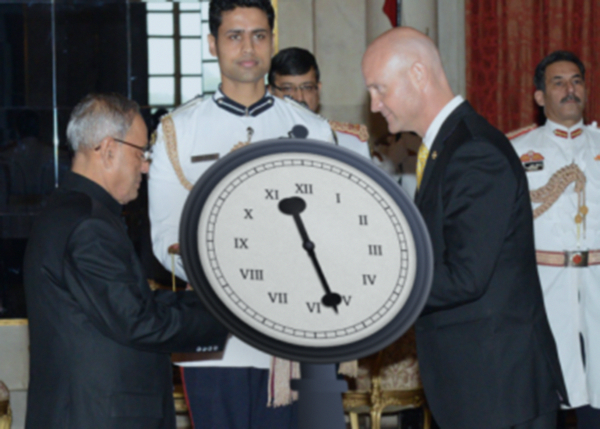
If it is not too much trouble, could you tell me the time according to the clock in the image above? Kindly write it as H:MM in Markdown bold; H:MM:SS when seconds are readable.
**11:27**
